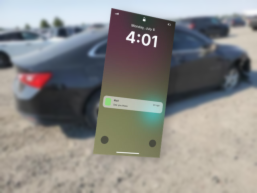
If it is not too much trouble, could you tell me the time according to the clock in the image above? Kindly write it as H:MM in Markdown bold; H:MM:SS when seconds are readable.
**4:01**
